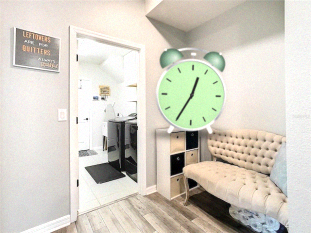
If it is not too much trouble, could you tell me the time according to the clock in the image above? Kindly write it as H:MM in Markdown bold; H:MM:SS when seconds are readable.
**12:35**
